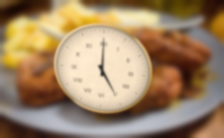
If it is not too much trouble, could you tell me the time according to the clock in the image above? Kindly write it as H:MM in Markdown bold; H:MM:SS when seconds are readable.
**5:00**
